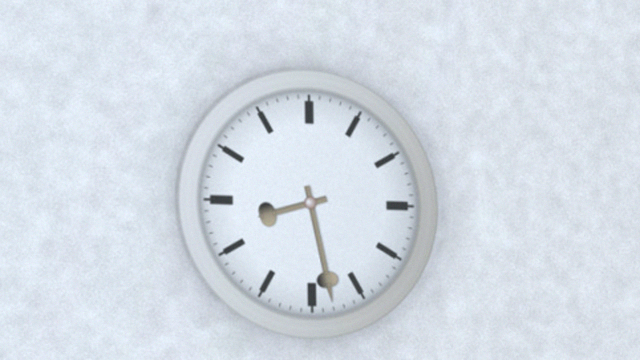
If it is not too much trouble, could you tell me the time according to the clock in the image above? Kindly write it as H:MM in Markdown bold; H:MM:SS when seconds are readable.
**8:28**
